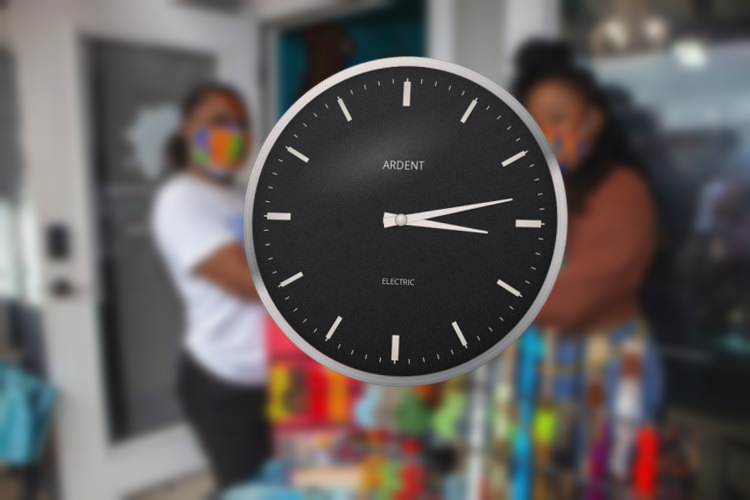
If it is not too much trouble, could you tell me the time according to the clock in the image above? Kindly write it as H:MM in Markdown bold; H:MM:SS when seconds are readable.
**3:13**
